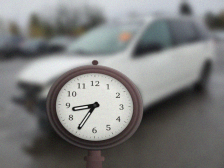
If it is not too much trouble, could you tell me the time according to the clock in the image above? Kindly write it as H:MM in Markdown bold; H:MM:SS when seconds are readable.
**8:35**
